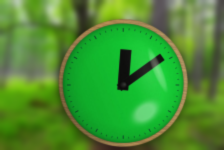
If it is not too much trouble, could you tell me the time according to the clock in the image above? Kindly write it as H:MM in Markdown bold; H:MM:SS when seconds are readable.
**12:09**
